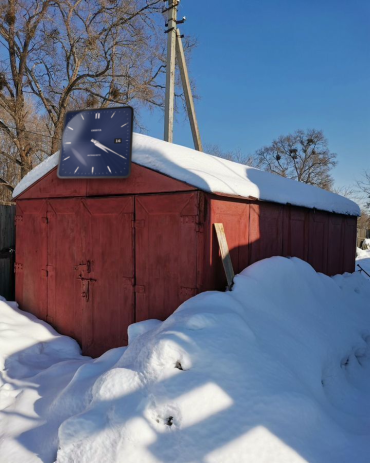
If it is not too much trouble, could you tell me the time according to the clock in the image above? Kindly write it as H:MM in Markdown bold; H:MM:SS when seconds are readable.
**4:20**
